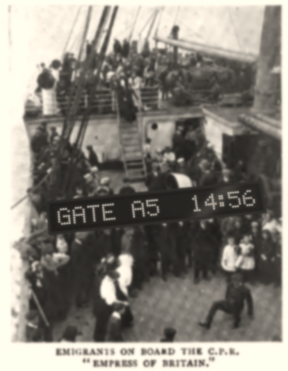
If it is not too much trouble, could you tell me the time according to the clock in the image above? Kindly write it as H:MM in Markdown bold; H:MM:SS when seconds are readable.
**14:56**
